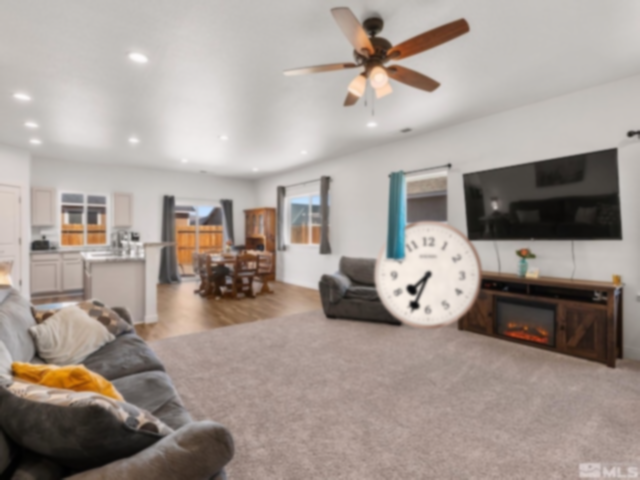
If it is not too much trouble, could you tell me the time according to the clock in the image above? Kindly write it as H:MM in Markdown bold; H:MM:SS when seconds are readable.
**7:34**
